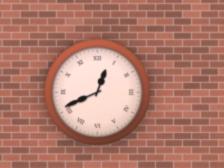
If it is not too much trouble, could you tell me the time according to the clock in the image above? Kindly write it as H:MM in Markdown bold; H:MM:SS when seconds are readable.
**12:41**
